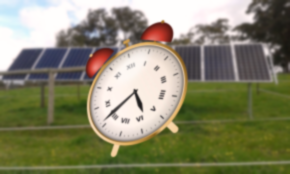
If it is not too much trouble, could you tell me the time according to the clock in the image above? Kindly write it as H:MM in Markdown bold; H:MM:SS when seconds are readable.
**5:41**
